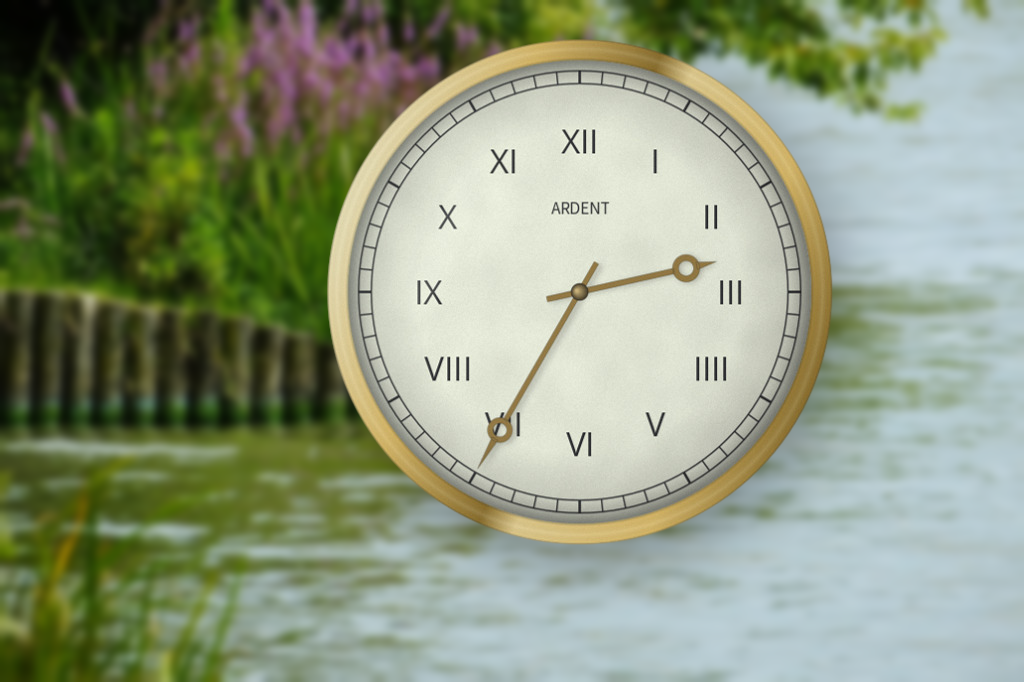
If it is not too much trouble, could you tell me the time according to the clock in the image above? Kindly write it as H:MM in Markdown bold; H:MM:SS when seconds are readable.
**2:35**
